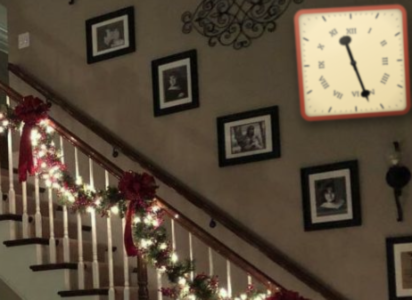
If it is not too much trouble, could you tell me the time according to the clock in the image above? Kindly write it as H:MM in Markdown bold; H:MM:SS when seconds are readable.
**11:27**
